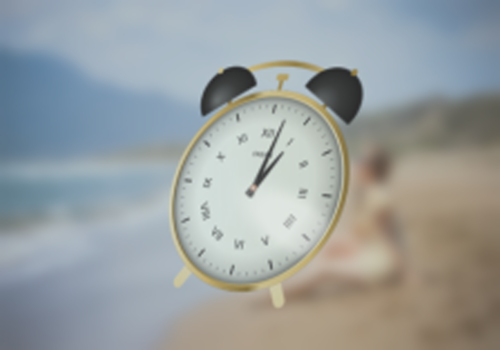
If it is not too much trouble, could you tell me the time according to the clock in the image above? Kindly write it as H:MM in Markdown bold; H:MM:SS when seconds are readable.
**1:02**
